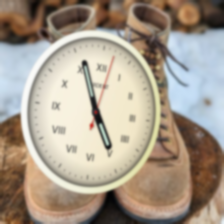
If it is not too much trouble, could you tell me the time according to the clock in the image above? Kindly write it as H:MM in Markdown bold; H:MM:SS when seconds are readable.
**4:56:02**
